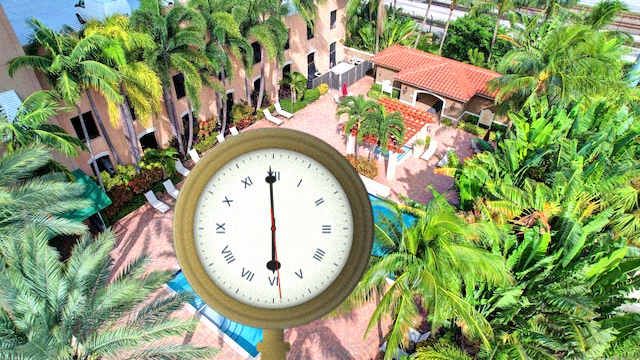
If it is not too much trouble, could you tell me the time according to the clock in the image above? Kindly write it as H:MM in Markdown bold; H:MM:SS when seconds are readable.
**5:59:29**
